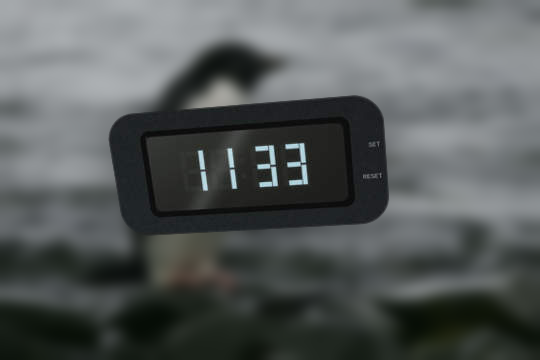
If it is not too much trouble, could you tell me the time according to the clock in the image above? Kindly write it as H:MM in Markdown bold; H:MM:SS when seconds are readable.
**11:33**
